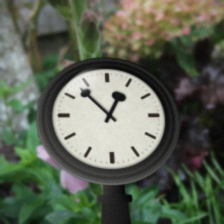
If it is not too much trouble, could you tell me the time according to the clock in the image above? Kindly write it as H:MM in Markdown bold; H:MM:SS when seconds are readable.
**12:53**
